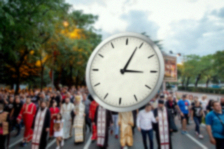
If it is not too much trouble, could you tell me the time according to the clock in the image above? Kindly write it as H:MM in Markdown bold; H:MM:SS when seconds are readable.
**3:04**
